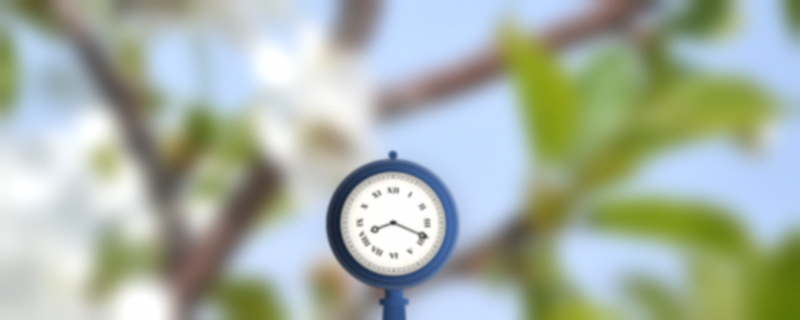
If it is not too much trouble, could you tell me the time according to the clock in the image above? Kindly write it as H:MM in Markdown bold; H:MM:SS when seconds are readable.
**8:19**
